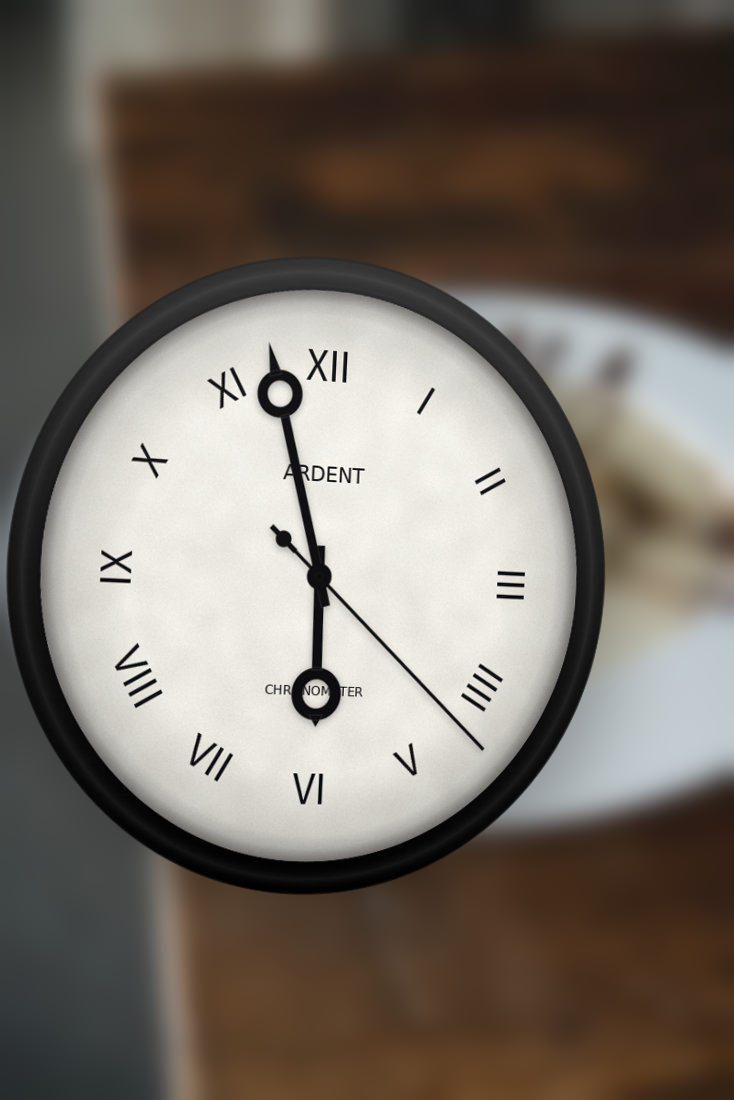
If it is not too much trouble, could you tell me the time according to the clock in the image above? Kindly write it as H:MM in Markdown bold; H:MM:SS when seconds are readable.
**5:57:22**
